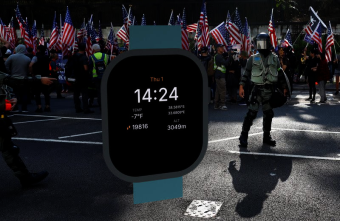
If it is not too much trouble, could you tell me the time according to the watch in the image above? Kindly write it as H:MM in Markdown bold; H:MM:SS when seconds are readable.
**14:24**
